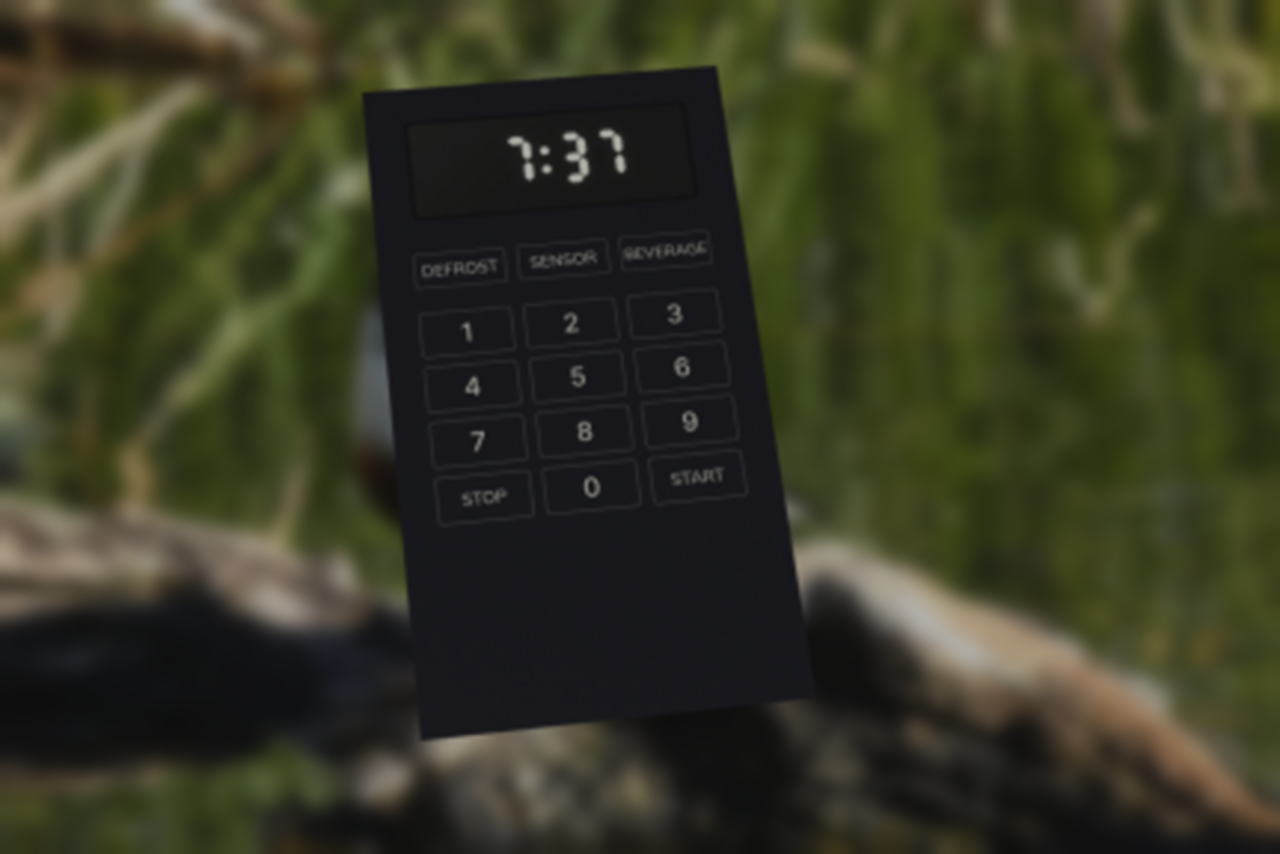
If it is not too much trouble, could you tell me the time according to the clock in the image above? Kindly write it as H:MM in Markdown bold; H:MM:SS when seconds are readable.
**7:37**
